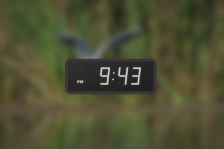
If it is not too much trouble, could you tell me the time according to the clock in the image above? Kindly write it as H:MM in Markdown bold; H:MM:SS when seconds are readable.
**9:43**
